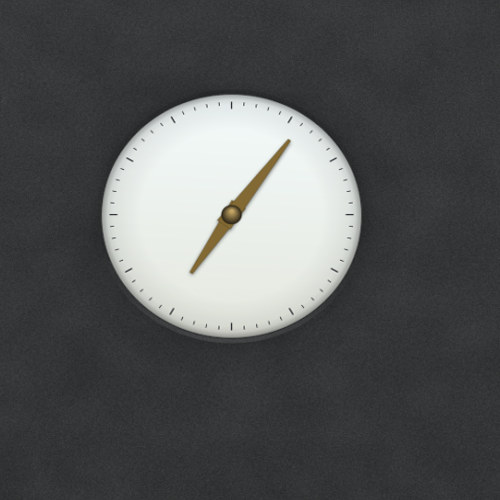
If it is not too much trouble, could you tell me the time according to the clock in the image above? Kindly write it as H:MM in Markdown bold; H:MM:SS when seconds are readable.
**7:06**
